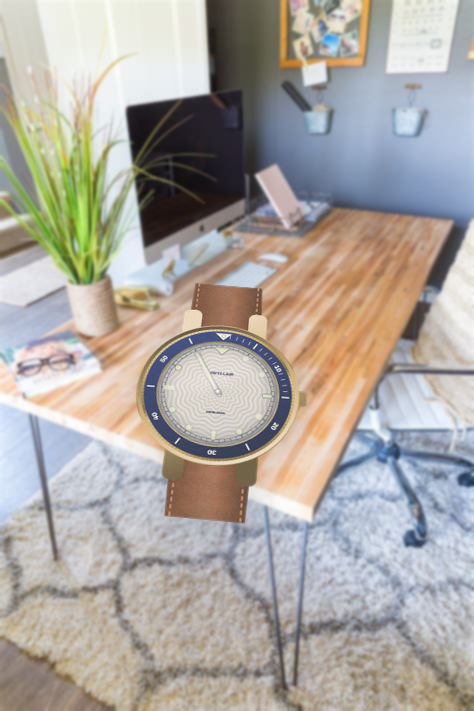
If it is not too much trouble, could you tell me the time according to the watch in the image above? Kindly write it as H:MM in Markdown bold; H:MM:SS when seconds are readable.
**10:55**
